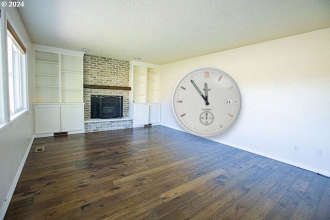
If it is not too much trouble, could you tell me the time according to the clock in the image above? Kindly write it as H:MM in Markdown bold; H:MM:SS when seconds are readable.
**11:54**
